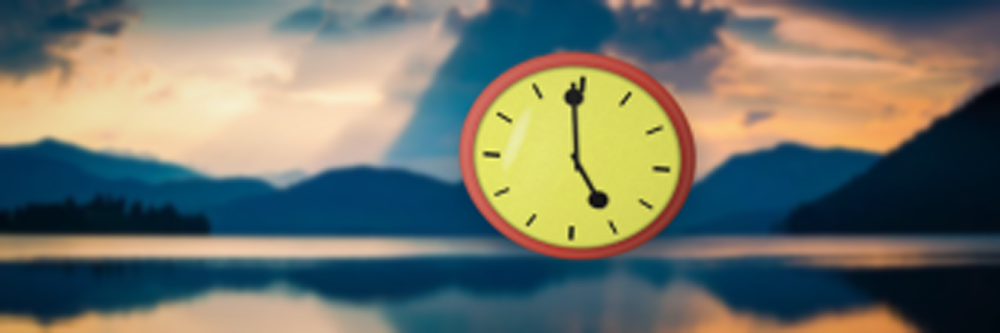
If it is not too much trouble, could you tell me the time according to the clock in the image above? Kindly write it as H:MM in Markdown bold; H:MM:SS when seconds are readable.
**4:59**
